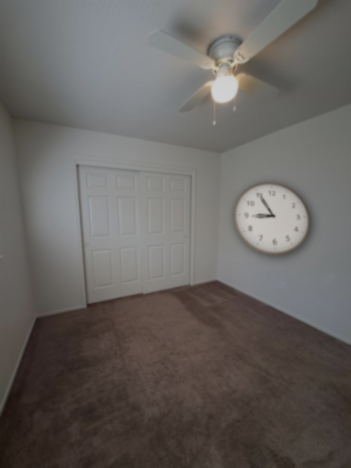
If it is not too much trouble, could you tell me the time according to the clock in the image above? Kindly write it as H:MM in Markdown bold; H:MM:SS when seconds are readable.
**8:55**
